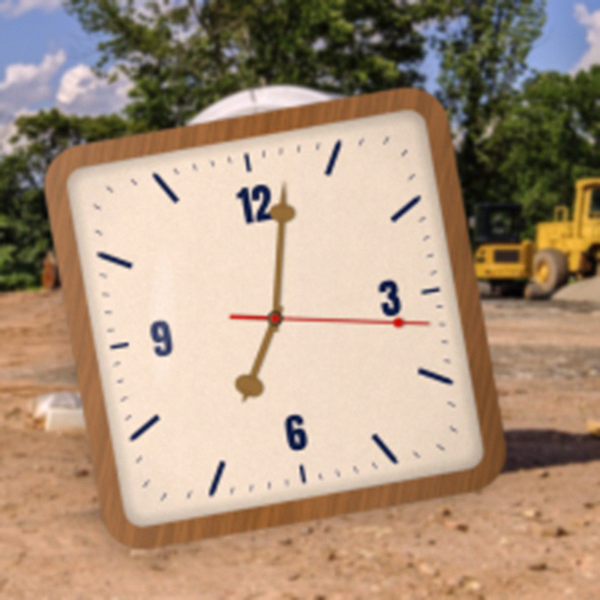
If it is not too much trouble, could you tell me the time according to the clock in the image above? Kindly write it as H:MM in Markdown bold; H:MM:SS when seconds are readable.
**7:02:17**
